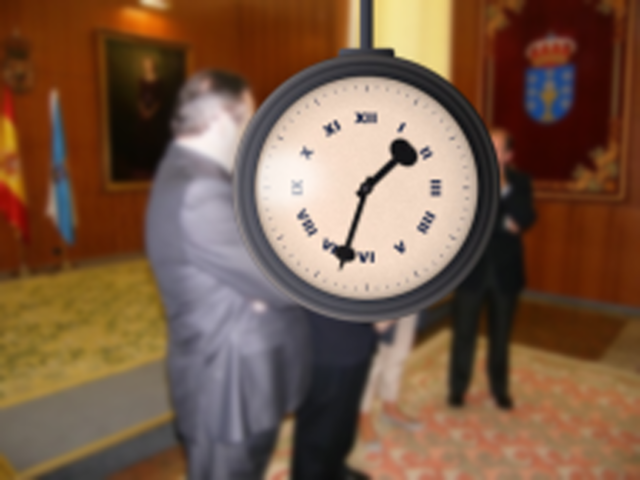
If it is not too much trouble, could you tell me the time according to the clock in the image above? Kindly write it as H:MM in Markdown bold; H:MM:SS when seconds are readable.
**1:33**
